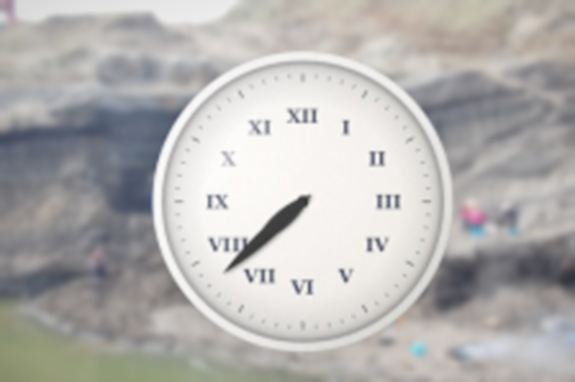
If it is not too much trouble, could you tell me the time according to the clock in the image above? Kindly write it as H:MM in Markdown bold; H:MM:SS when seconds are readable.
**7:38**
